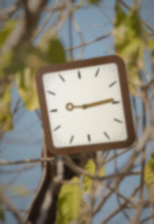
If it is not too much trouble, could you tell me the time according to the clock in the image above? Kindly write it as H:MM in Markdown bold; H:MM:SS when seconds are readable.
**9:14**
